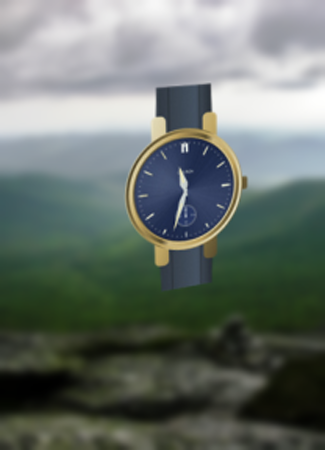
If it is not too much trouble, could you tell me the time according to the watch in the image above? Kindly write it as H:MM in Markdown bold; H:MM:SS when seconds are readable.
**11:33**
